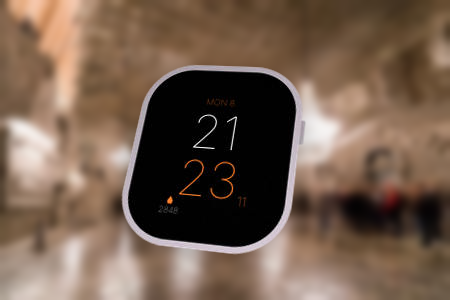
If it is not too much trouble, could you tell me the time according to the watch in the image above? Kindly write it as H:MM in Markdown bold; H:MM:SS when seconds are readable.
**21:23:11**
